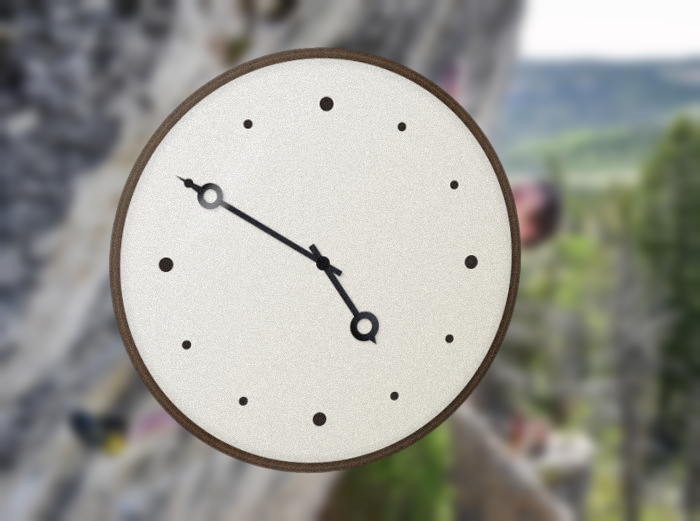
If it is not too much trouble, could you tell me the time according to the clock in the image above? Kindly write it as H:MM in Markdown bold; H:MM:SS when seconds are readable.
**4:50**
